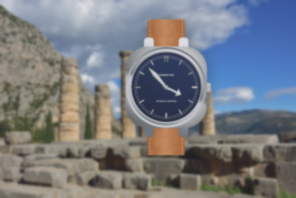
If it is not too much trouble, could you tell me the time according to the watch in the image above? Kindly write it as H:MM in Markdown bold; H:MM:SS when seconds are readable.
**3:53**
